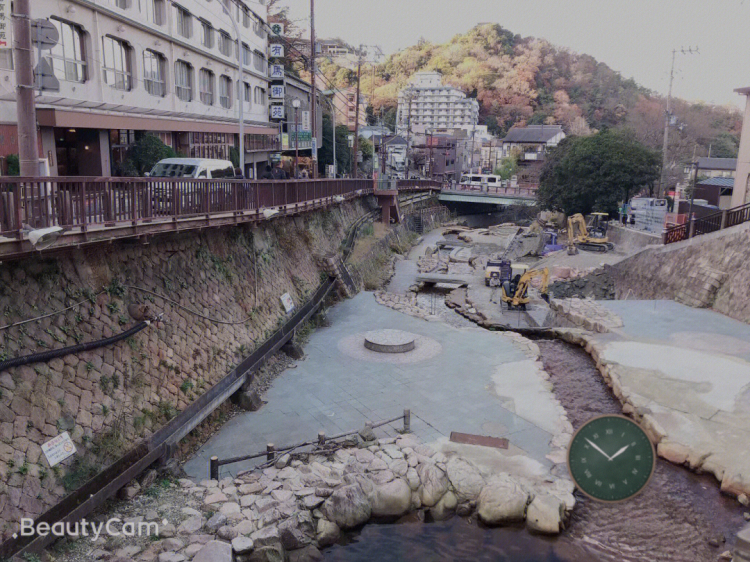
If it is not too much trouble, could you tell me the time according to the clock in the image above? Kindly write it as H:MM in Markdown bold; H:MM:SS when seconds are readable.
**1:52**
